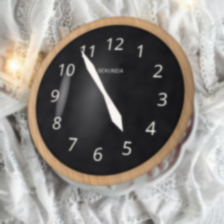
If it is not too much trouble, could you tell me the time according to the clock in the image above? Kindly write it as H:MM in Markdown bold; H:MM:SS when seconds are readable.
**4:54**
